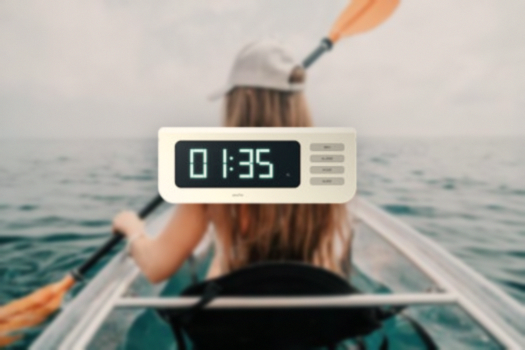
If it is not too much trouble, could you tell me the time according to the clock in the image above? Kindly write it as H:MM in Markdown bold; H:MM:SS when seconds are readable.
**1:35**
